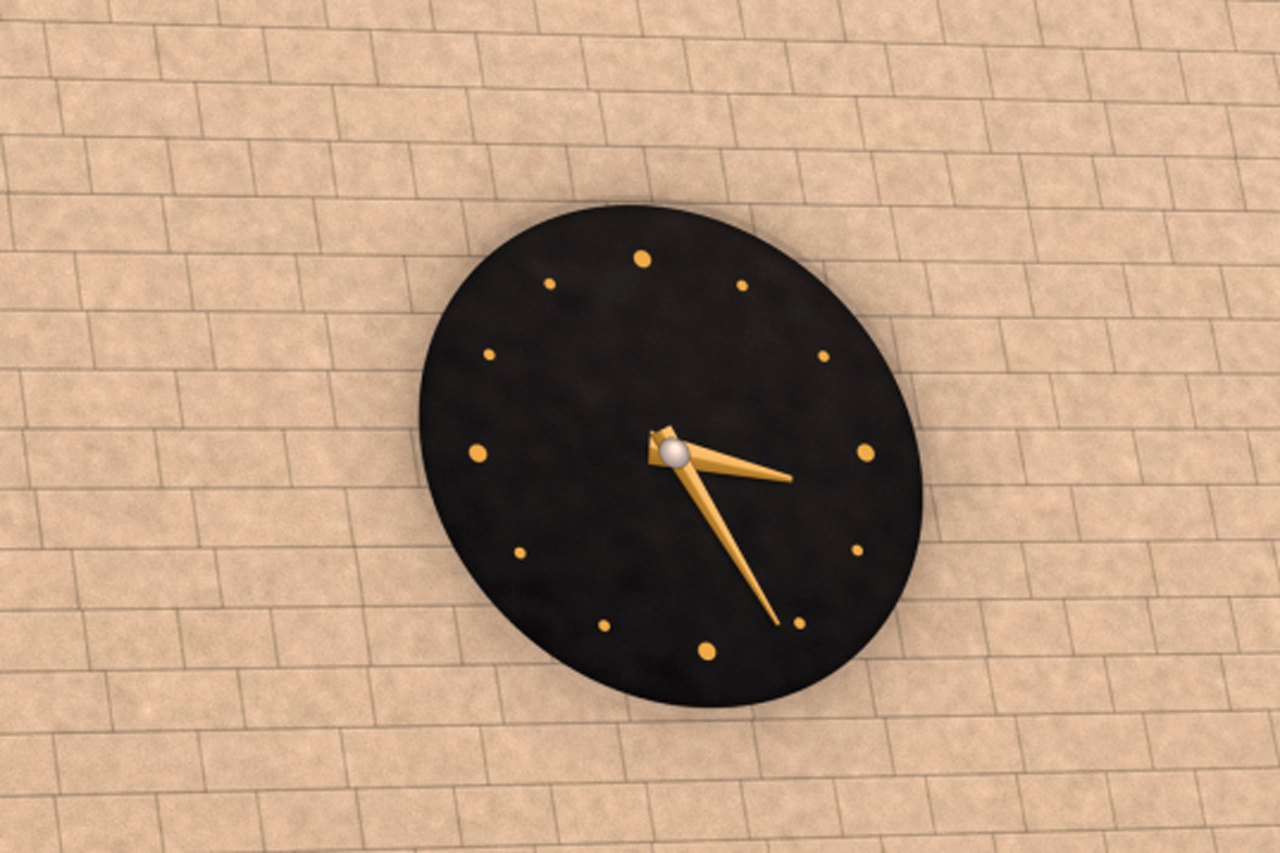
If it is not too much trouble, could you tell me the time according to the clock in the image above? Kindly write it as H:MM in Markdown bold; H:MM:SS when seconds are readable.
**3:26**
